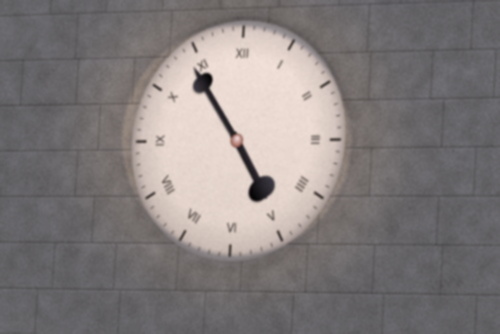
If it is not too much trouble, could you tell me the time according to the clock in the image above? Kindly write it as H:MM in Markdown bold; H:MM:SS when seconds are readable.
**4:54**
